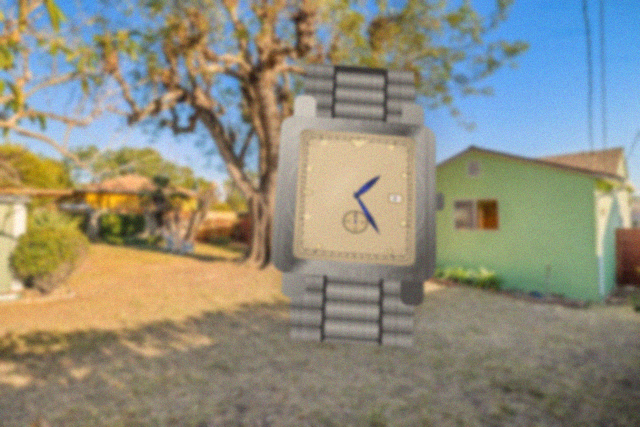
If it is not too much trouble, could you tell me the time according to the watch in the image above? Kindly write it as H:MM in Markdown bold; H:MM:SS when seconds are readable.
**1:25**
